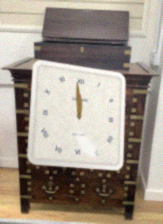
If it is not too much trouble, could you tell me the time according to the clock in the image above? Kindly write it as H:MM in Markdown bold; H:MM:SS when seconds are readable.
**11:59**
